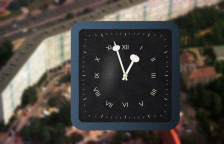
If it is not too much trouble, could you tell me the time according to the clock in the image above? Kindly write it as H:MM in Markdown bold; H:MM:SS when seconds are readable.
**12:57**
